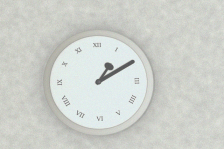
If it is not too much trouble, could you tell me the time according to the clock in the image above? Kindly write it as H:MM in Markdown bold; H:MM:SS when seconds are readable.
**1:10**
